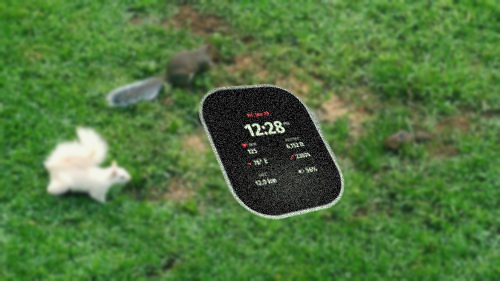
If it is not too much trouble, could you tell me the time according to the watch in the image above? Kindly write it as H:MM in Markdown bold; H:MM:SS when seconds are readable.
**12:28**
